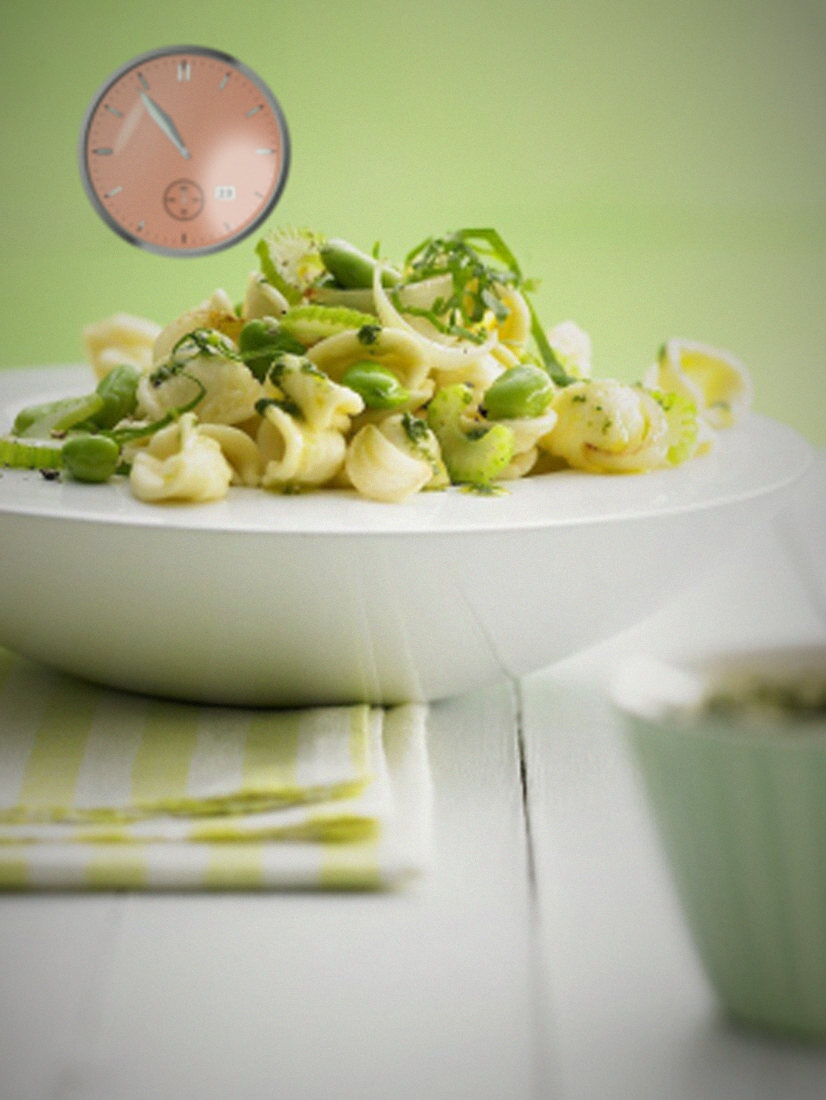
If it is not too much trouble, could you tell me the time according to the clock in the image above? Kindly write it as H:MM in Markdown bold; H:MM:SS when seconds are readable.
**10:54**
